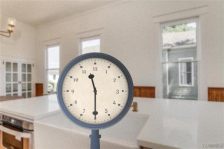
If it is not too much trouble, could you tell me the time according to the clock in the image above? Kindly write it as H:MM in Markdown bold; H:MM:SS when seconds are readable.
**11:30**
